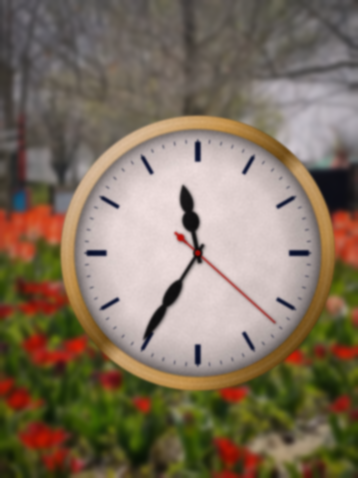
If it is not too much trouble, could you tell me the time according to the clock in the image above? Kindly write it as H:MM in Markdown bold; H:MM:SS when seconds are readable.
**11:35:22**
